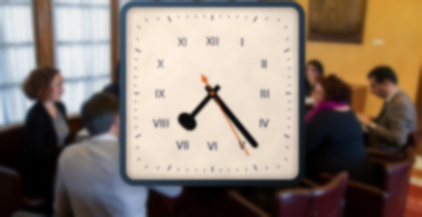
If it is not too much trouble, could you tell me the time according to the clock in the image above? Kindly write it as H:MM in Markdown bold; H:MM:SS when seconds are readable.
**7:23:25**
